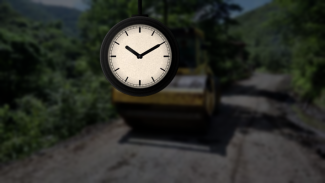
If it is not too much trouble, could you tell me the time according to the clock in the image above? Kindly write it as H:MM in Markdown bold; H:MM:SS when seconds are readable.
**10:10**
